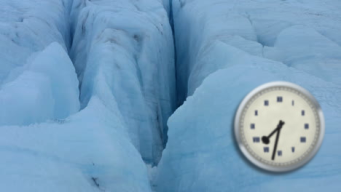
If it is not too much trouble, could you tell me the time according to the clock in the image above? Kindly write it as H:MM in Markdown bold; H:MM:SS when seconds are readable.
**7:32**
